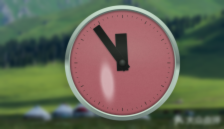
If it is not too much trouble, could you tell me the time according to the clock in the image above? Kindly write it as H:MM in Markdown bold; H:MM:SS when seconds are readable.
**11:54**
